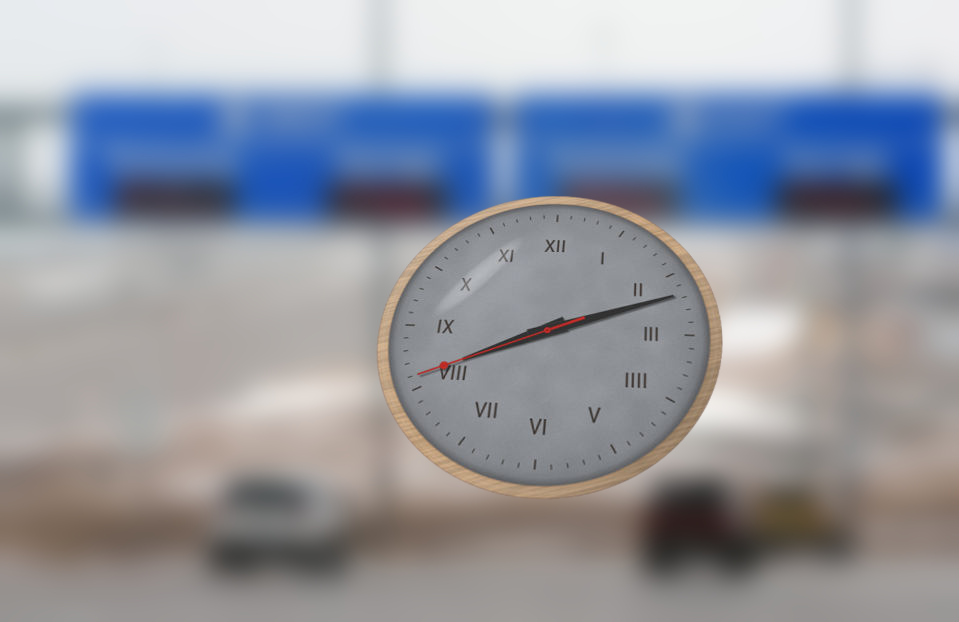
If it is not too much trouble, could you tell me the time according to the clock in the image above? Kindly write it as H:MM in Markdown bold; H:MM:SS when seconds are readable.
**8:11:41**
